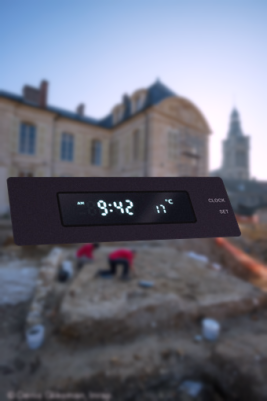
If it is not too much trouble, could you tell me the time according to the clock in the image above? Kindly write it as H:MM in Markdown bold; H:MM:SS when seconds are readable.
**9:42**
